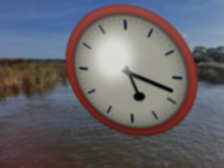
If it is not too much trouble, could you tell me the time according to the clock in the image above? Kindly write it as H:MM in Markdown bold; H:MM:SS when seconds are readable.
**5:18**
